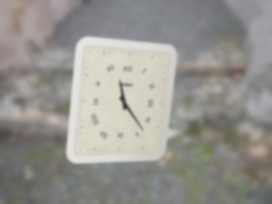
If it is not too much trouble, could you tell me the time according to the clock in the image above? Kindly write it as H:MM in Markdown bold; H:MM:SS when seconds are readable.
**11:23**
